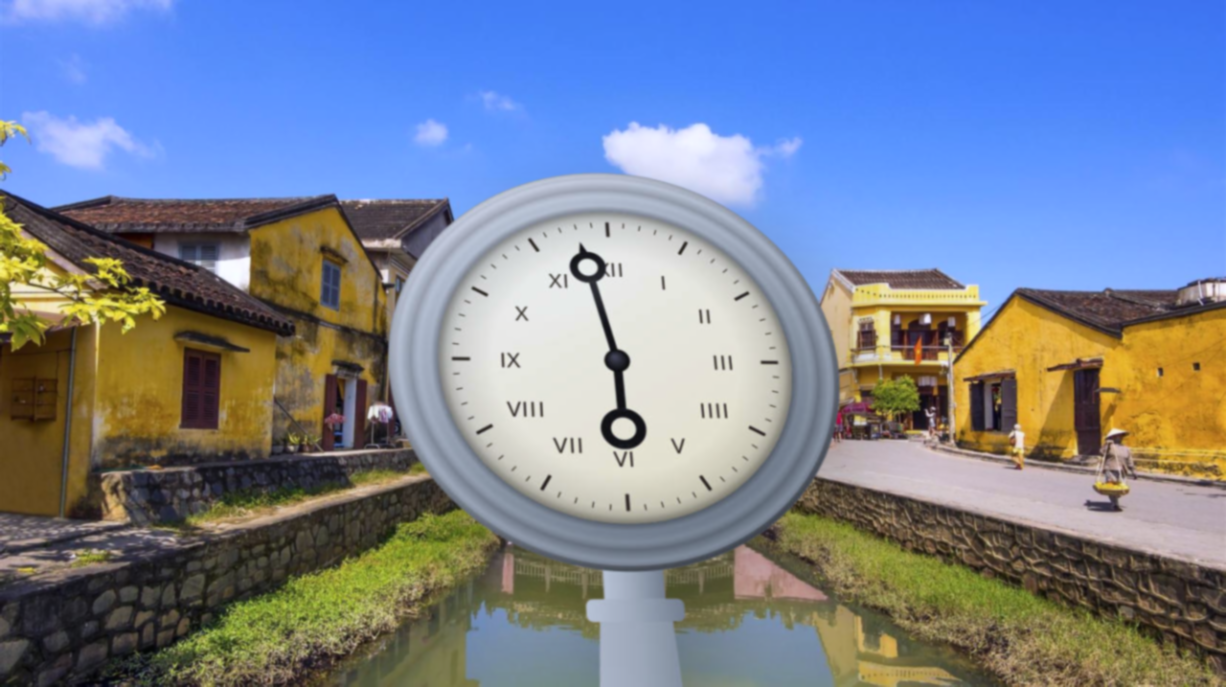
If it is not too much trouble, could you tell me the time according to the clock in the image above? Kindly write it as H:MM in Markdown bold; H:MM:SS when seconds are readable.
**5:58**
